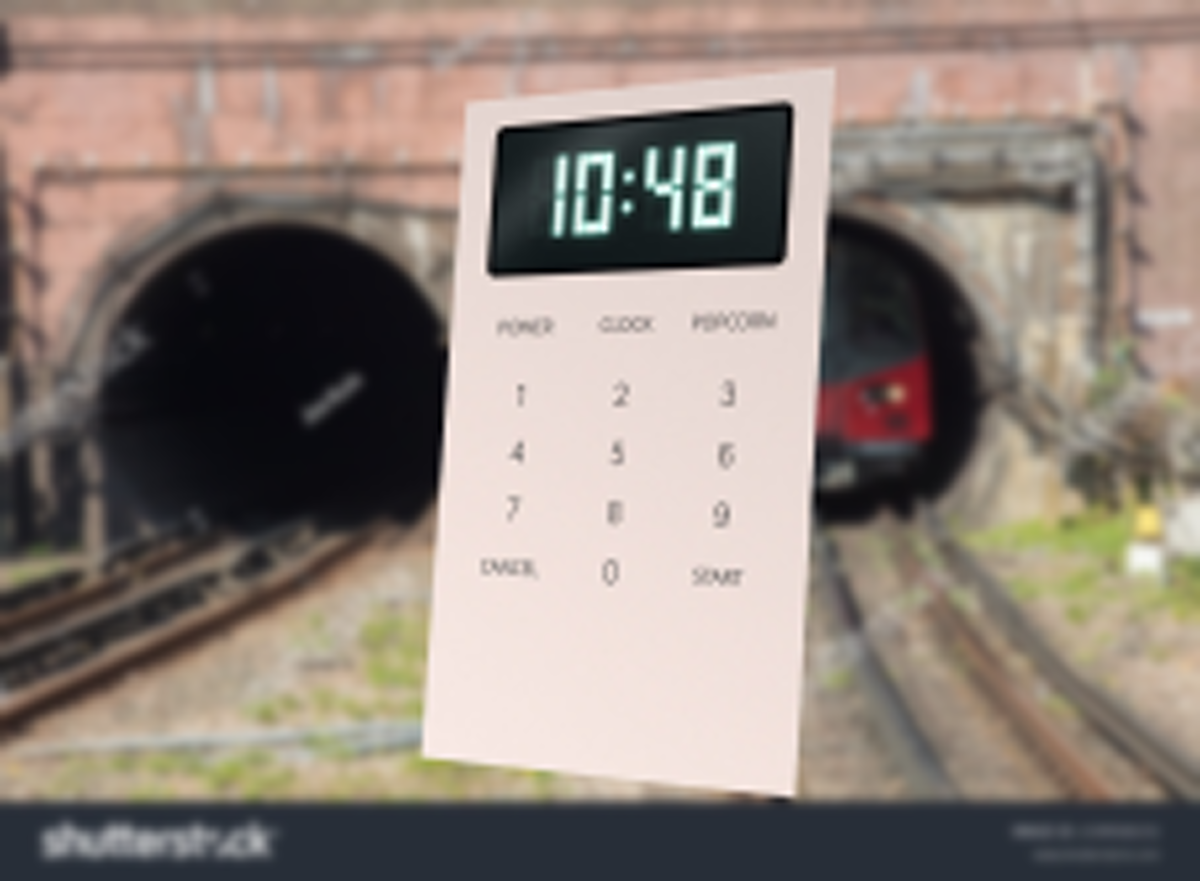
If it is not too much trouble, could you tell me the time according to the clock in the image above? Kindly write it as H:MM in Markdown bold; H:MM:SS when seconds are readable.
**10:48**
